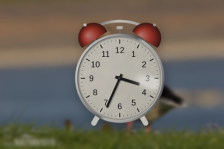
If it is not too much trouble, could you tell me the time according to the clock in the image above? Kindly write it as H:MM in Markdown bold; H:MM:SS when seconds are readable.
**3:34**
